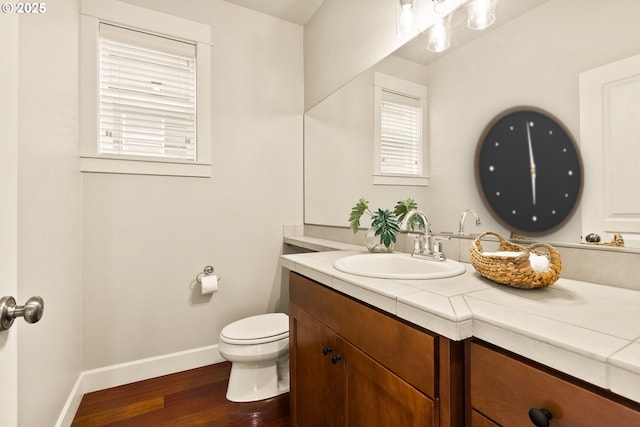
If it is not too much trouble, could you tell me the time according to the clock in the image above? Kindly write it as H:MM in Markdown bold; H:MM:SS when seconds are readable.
**5:59**
